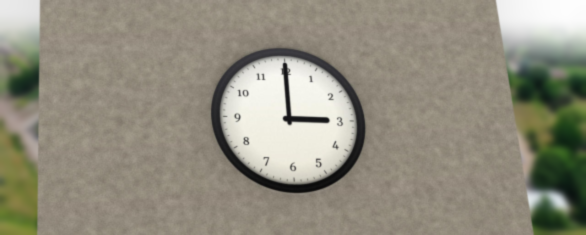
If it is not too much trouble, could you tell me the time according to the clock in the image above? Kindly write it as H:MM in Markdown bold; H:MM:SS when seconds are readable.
**3:00**
